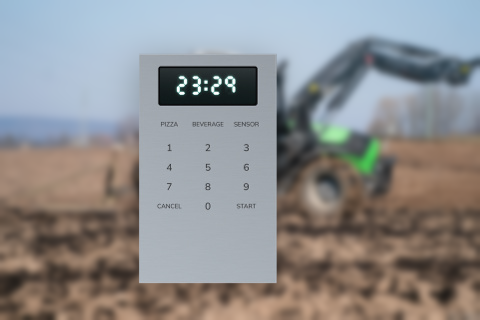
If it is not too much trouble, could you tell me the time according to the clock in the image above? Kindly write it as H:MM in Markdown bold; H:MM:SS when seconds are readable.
**23:29**
